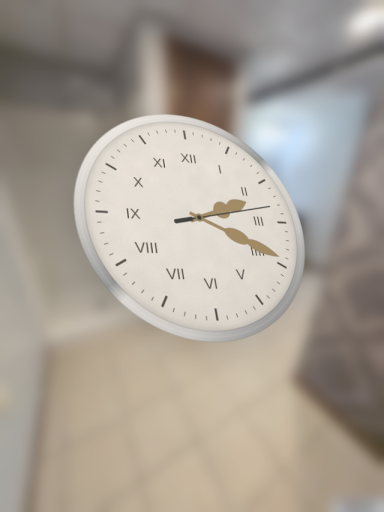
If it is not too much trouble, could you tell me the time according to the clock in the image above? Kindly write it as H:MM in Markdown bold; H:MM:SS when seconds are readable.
**2:19:13**
